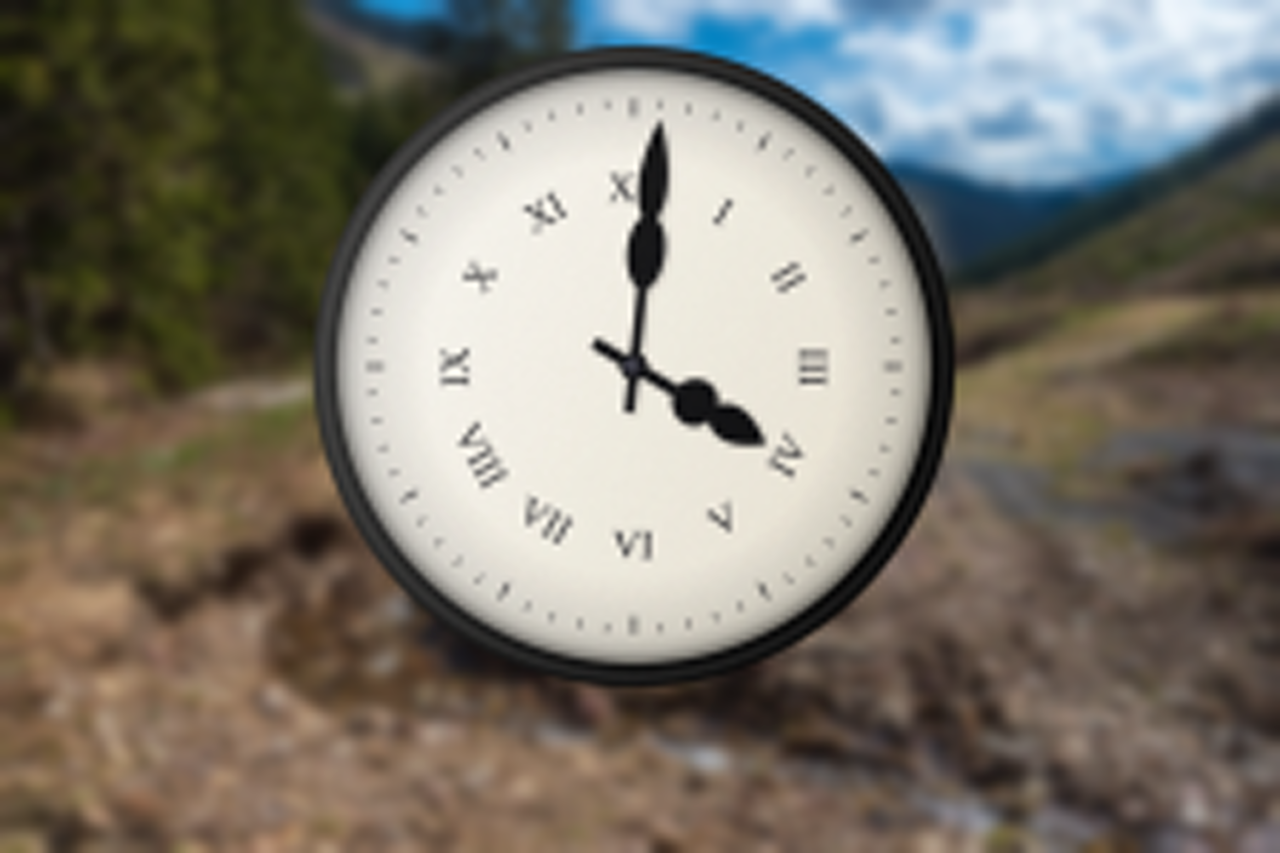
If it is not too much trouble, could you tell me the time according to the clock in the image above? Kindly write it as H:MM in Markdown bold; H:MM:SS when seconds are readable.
**4:01**
